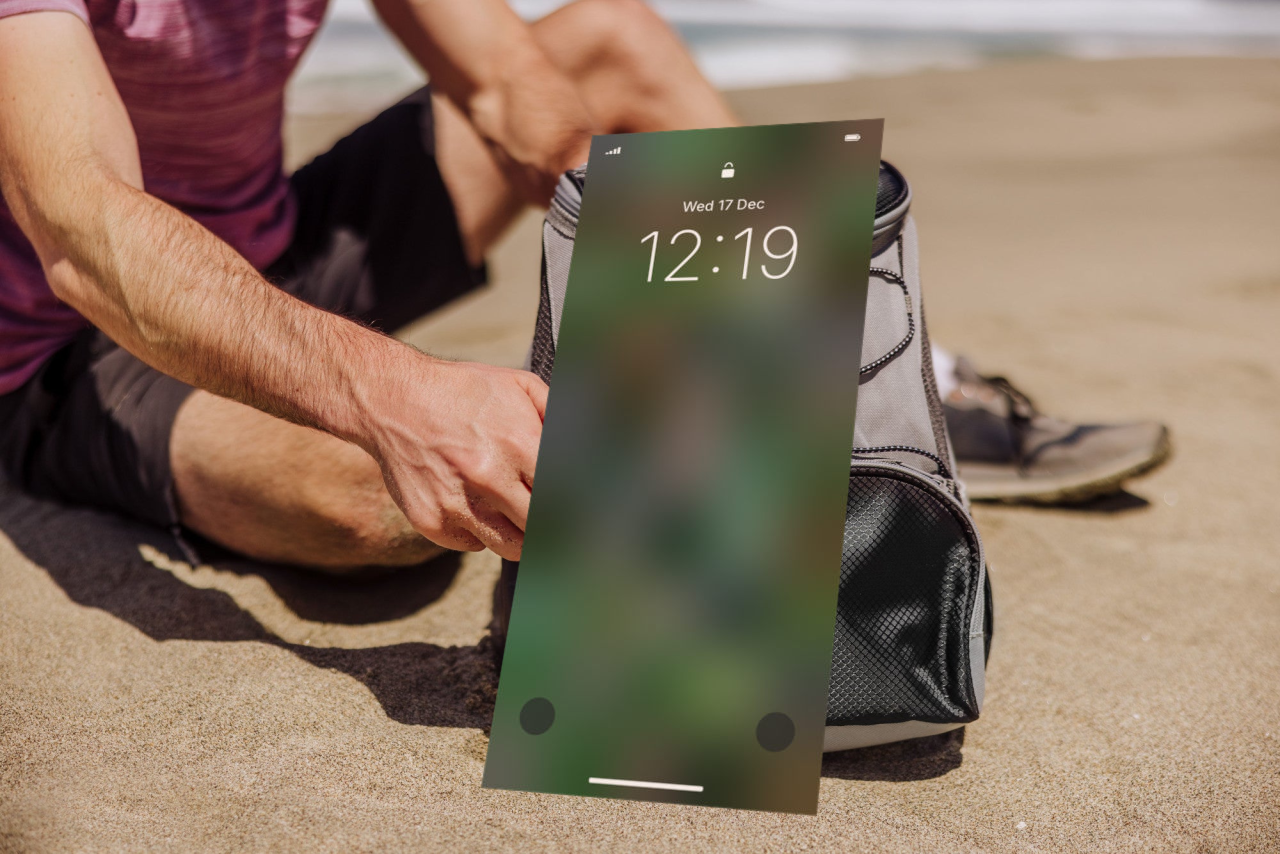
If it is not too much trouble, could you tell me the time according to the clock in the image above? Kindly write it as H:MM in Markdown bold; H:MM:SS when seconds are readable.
**12:19**
